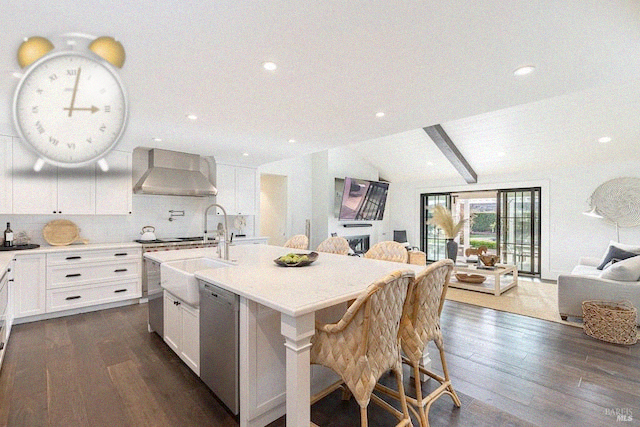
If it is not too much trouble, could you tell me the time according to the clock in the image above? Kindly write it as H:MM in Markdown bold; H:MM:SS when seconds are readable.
**3:02**
